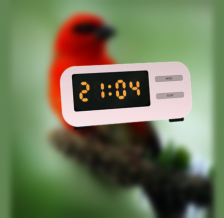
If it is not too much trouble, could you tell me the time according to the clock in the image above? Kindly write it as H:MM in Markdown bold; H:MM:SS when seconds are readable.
**21:04**
